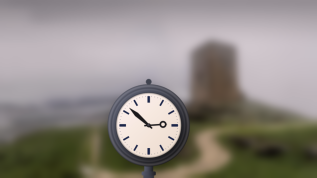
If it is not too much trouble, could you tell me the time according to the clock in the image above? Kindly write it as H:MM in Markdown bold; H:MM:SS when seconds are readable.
**2:52**
